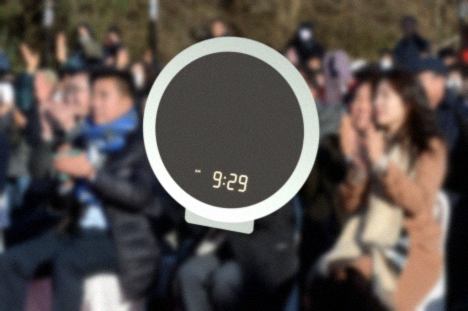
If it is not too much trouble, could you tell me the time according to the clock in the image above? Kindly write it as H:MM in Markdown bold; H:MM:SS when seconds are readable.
**9:29**
